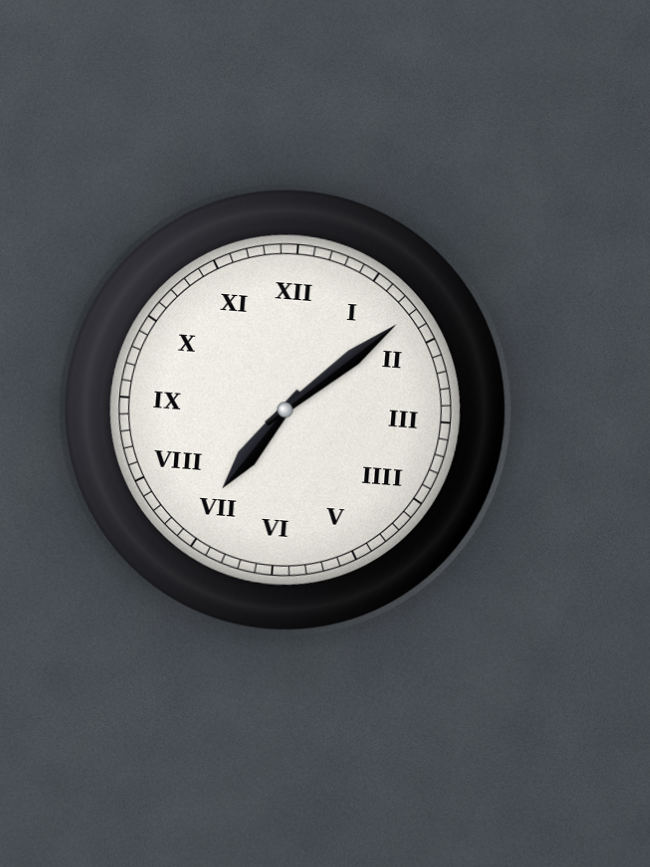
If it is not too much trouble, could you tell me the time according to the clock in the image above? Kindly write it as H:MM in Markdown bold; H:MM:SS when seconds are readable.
**7:08**
